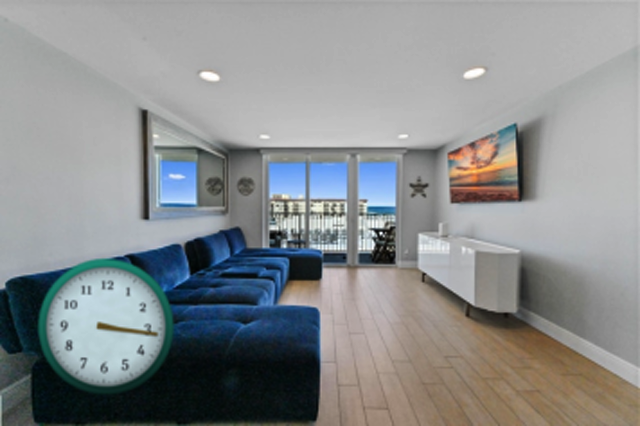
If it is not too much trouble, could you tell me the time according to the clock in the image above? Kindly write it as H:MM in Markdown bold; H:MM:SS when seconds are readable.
**3:16**
